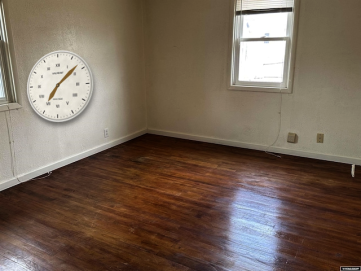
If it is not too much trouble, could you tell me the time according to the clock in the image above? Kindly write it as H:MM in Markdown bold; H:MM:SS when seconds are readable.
**7:08**
